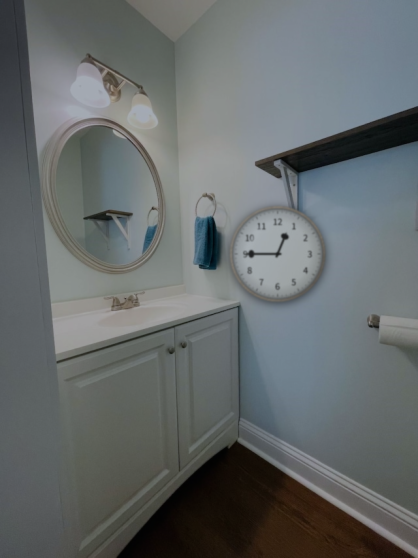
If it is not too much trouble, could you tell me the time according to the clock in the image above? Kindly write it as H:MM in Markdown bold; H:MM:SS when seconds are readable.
**12:45**
